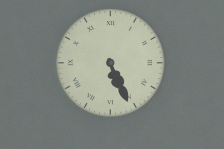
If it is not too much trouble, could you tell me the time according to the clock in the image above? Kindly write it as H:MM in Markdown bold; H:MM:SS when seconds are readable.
**5:26**
